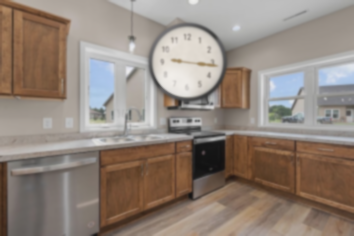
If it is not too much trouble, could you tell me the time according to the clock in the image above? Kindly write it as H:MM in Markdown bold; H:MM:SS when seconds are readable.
**9:16**
